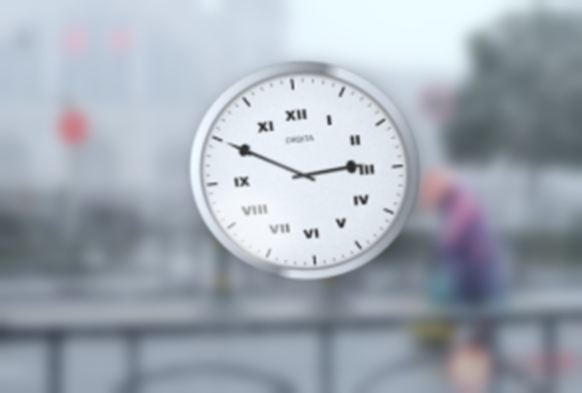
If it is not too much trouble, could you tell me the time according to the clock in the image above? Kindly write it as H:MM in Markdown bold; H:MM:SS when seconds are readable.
**2:50**
